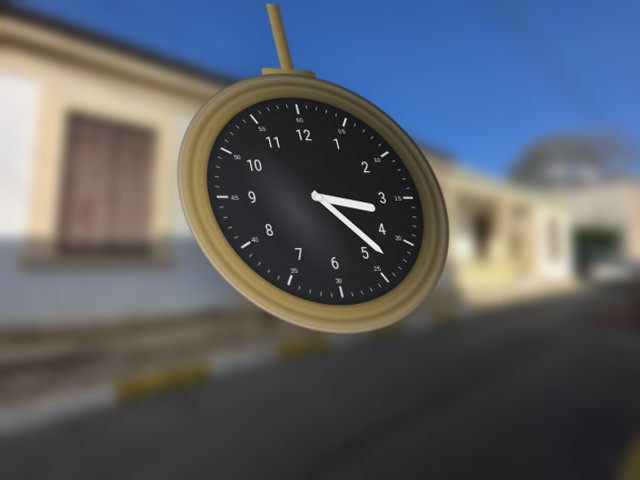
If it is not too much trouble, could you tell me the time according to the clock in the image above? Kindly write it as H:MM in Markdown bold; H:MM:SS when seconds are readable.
**3:23**
